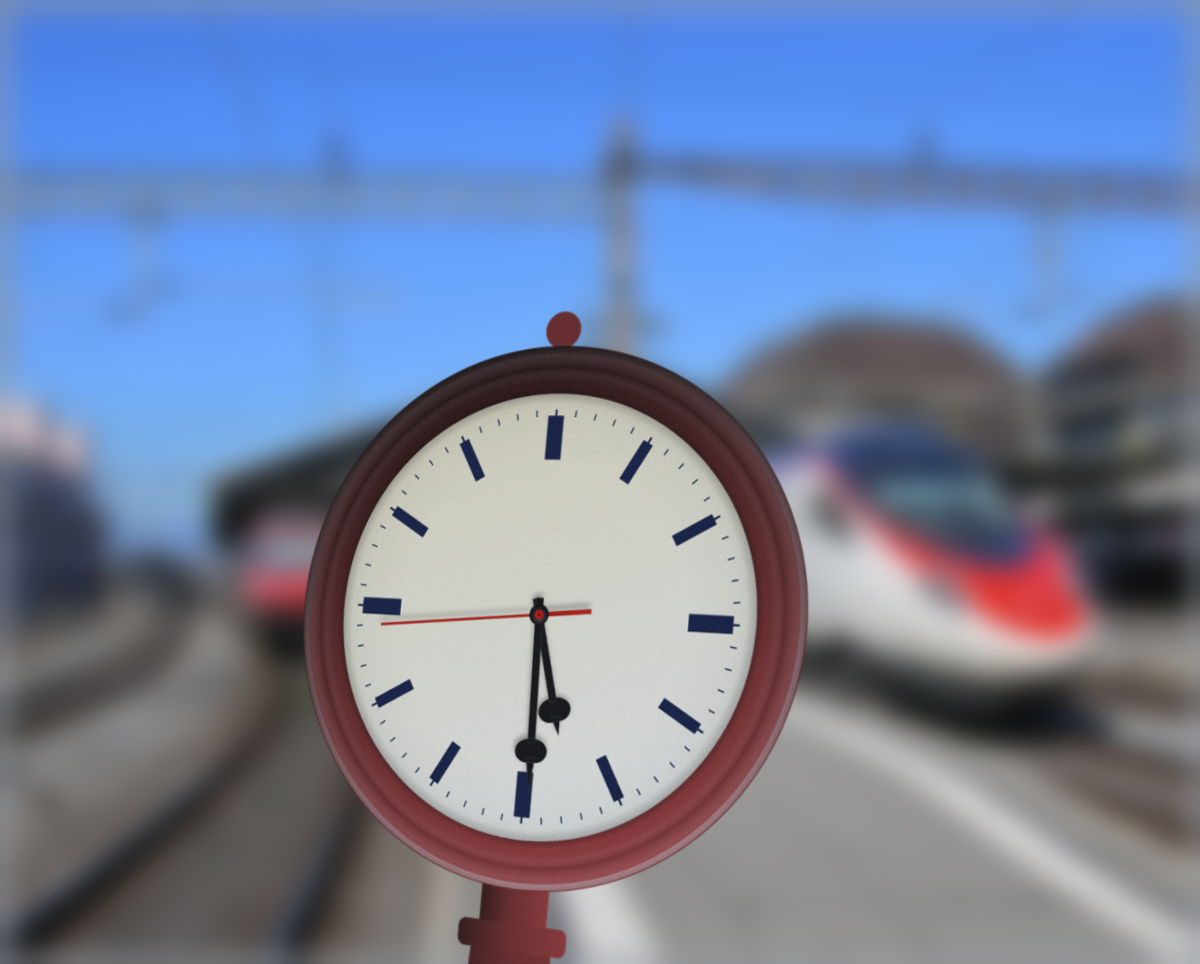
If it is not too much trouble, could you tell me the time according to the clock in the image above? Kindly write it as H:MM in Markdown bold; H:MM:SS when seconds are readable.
**5:29:44**
